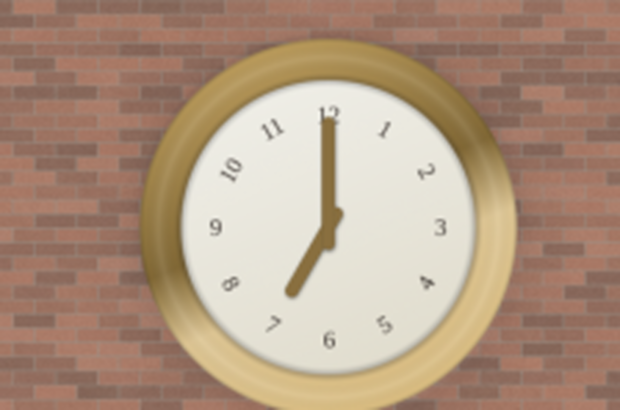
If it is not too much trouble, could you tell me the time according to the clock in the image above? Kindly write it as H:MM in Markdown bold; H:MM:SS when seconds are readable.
**7:00**
